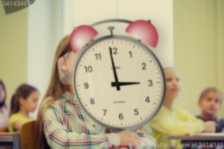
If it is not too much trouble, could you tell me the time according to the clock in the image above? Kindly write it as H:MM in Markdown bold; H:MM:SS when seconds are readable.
**2:59**
